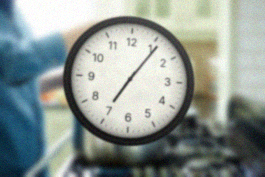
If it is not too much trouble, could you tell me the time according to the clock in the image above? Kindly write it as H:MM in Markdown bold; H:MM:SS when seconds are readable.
**7:06**
